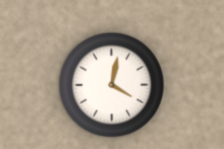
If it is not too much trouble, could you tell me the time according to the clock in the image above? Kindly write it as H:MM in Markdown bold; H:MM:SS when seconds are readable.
**4:02**
